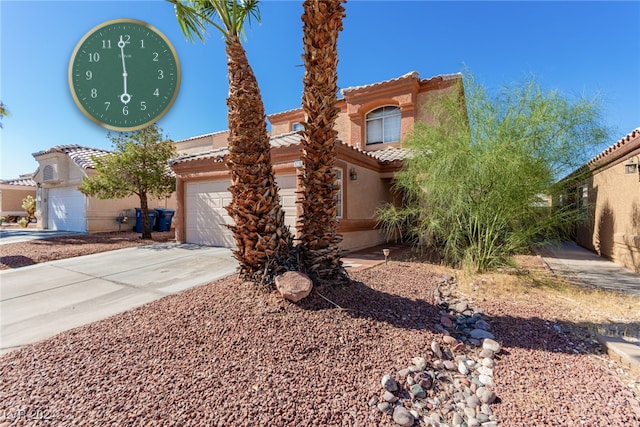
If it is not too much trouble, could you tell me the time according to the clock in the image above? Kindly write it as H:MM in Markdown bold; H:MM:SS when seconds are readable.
**5:59**
